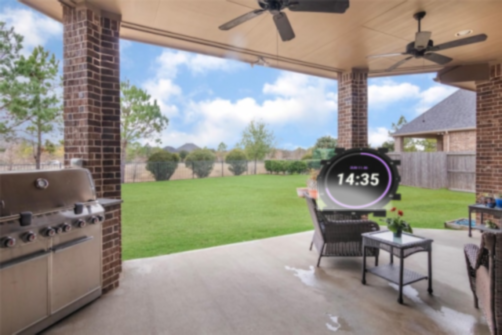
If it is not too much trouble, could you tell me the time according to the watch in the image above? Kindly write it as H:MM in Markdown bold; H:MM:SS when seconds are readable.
**14:35**
